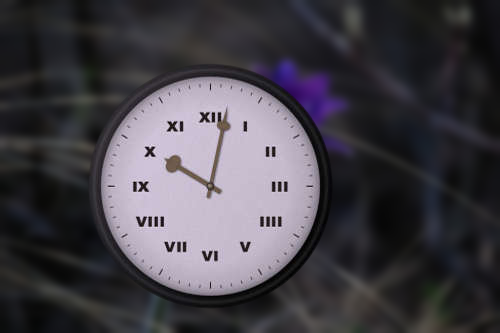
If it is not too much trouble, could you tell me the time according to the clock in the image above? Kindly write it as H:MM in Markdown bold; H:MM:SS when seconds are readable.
**10:02**
